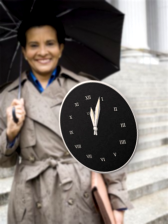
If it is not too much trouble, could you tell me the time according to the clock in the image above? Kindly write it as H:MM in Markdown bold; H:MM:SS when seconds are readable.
**12:04**
